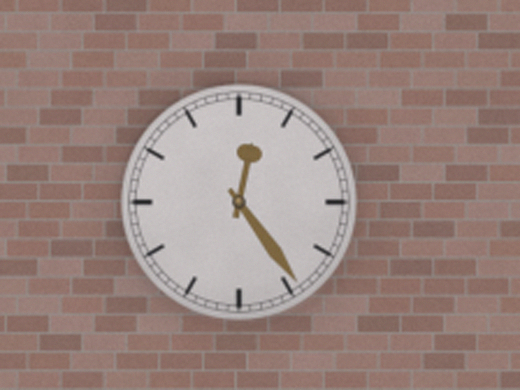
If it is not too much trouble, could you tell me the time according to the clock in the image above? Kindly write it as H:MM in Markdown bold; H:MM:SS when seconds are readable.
**12:24**
